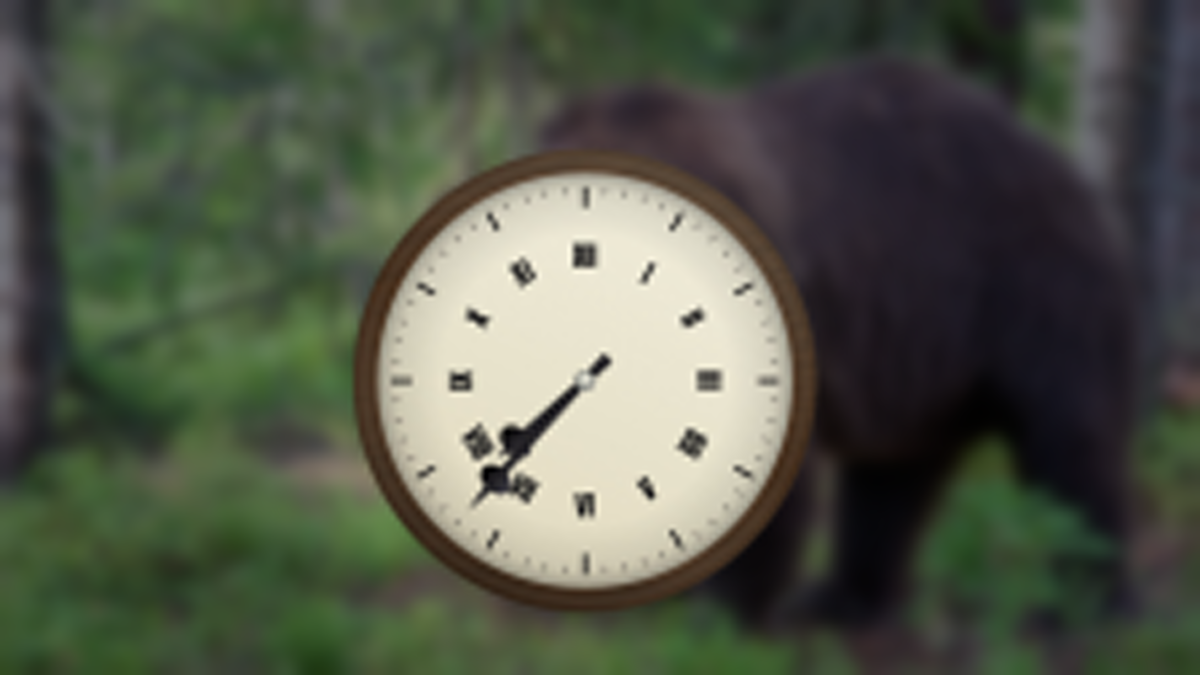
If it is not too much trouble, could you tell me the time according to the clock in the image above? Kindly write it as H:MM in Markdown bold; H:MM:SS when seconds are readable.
**7:37**
